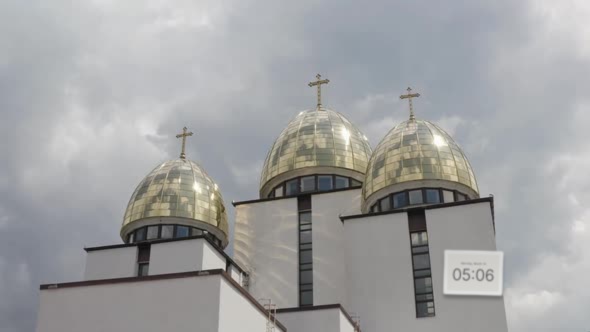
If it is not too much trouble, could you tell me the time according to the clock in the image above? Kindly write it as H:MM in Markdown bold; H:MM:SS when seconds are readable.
**5:06**
